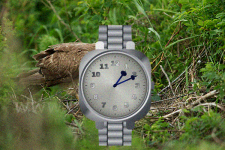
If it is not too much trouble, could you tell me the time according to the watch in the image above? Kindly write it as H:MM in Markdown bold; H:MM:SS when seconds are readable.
**1:11**
